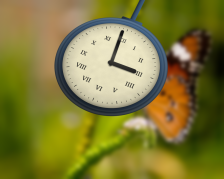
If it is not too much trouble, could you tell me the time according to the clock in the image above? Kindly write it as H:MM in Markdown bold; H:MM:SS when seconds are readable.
**2:59**
